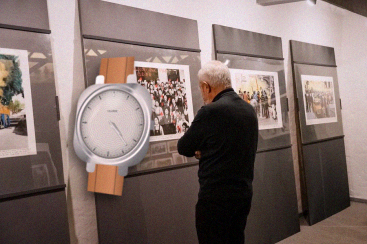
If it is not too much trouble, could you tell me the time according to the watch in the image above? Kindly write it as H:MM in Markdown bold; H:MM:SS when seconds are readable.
**4:23**
